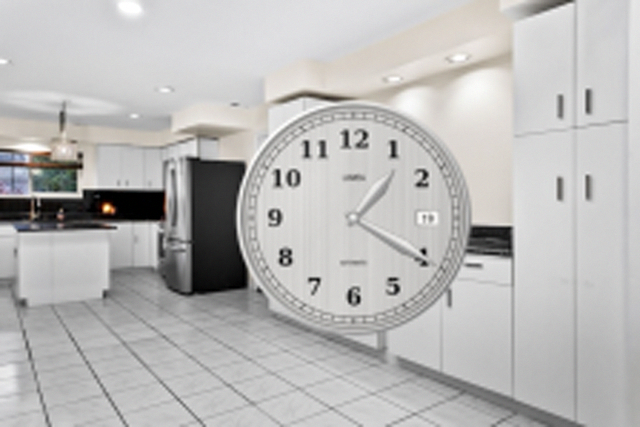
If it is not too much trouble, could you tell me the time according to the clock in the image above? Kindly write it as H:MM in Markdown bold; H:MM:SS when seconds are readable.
**1:20**
